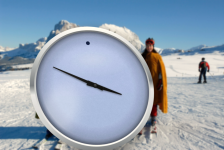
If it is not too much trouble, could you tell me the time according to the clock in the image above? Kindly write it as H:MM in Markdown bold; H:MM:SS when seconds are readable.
**3:50**
